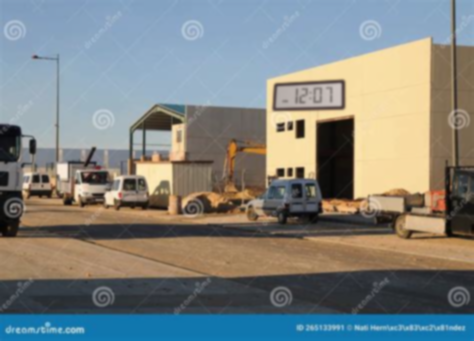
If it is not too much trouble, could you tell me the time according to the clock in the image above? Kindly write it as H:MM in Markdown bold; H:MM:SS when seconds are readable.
**12:07**
